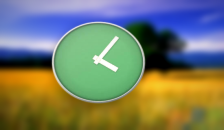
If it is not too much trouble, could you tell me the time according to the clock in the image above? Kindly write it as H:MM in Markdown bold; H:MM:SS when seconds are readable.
**4:06**
